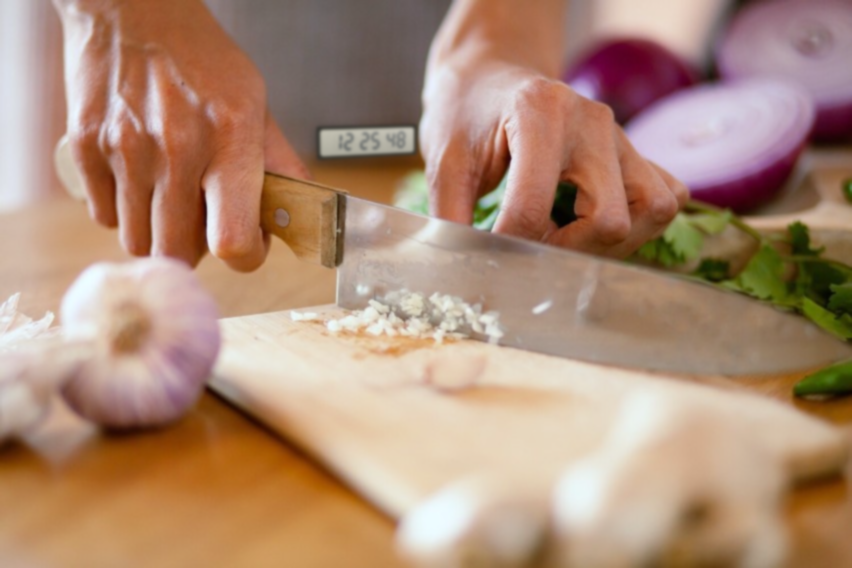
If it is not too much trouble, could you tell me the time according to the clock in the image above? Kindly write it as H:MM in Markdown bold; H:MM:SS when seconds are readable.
**12:25:48**
